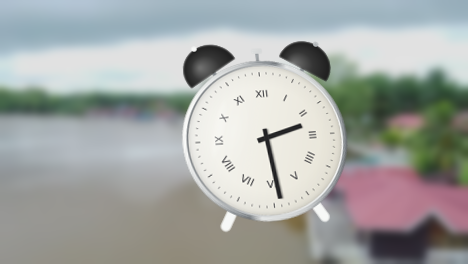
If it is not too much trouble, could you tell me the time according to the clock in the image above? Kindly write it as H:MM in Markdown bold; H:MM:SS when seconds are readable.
**2:29**
